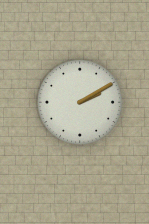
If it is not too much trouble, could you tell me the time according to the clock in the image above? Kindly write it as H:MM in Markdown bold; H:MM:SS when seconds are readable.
**2:10**
